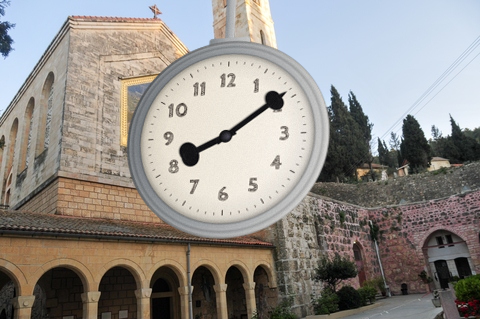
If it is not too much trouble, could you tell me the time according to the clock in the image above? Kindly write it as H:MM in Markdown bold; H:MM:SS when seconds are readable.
**8:09**
